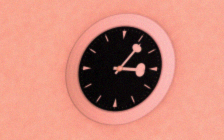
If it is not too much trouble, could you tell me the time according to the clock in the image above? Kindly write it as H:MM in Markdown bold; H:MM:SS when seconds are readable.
**3:06**
